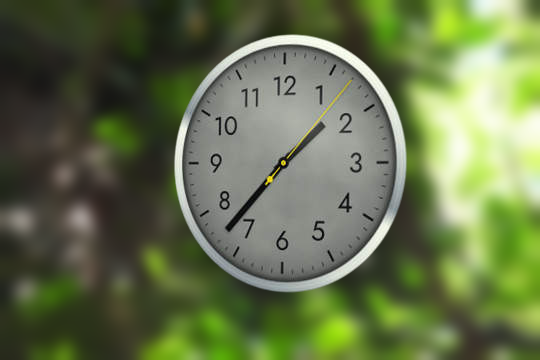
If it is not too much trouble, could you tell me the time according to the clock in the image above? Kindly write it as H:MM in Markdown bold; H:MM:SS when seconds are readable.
**1:37:07**
